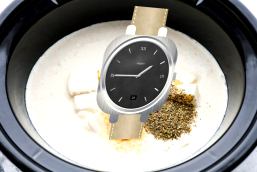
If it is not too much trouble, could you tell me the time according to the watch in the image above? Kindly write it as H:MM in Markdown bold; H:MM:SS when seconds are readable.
**1:45**
